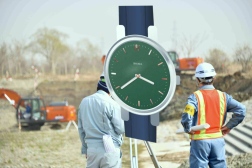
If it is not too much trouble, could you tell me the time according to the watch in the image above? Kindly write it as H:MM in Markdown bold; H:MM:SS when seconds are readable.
**3:39**
